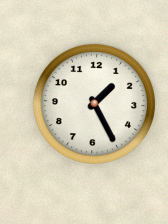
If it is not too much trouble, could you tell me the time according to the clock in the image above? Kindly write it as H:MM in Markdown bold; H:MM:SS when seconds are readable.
**1:25**
